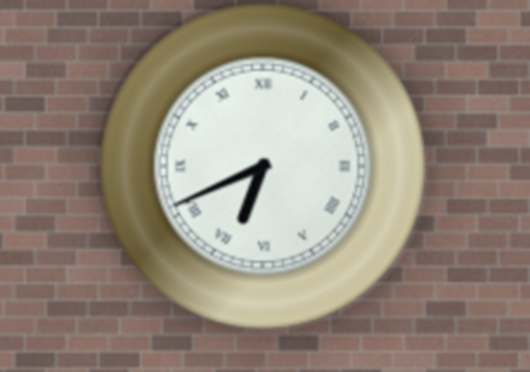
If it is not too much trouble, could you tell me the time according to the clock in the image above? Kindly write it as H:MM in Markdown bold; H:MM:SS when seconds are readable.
**6:41**
